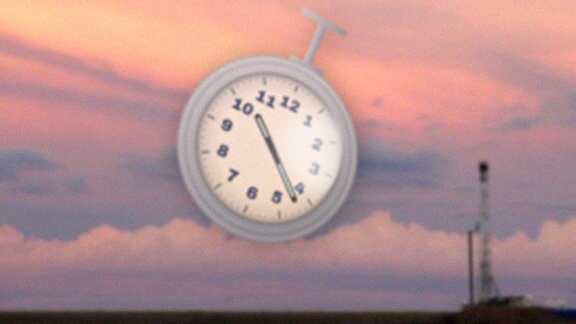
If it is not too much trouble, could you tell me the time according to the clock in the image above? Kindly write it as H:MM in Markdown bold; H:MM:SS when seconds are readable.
**10:22**
